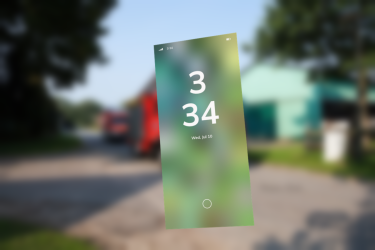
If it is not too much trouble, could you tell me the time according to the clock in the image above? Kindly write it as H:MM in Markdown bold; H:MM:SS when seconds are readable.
**3:34**
